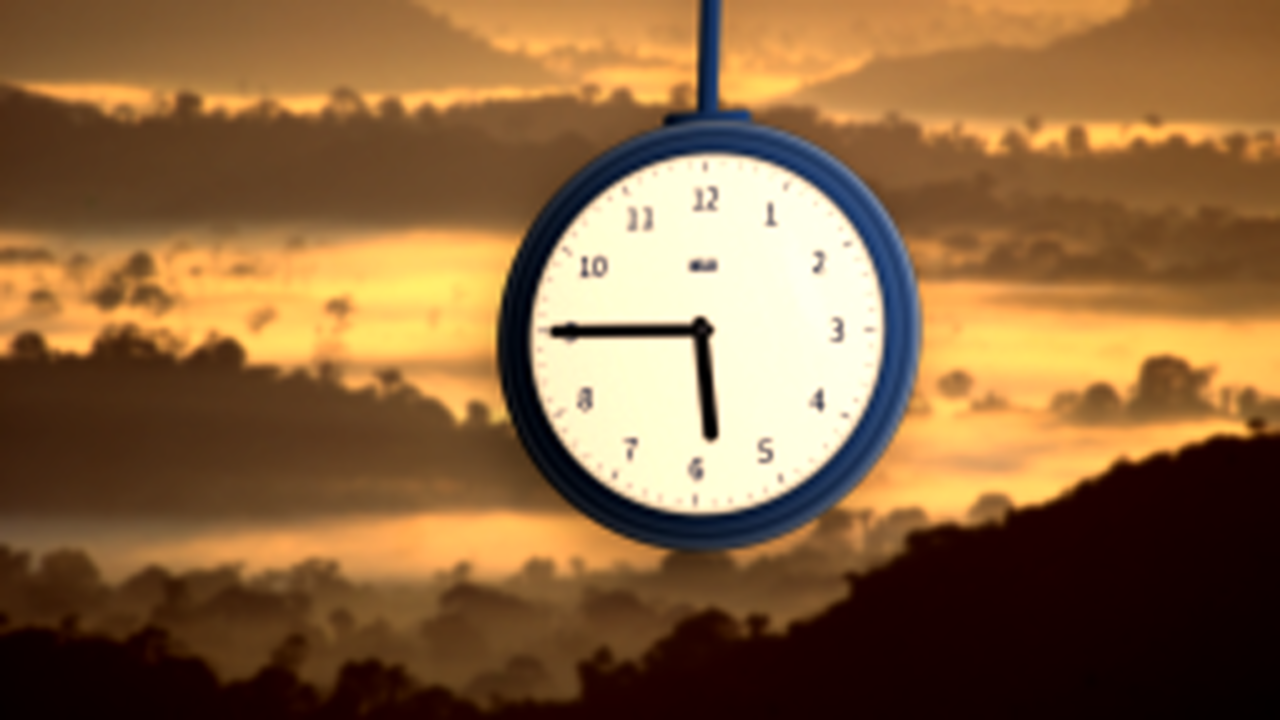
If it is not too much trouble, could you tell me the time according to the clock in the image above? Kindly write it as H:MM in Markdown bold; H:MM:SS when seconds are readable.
**5:45**
